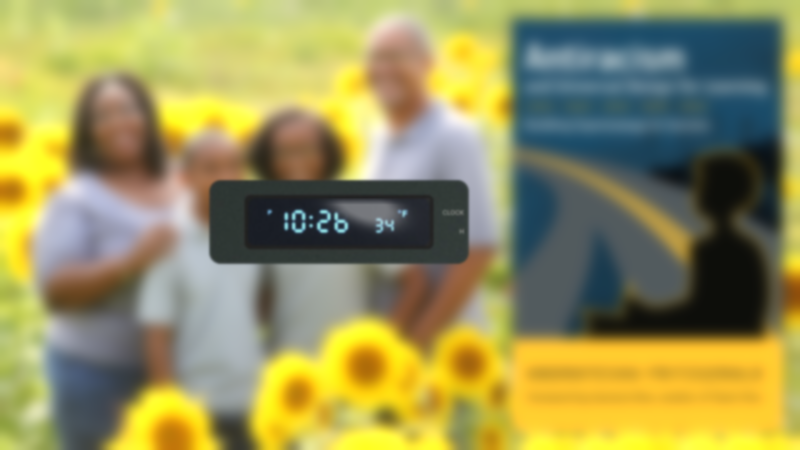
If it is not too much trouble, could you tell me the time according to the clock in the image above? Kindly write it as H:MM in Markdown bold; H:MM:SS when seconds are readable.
**10:26**
